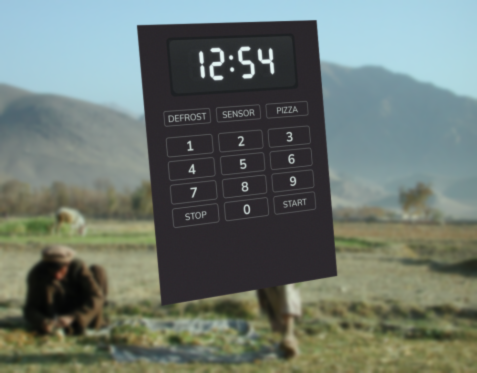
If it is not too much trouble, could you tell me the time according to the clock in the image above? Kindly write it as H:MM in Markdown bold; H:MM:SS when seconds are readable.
**12:54**
